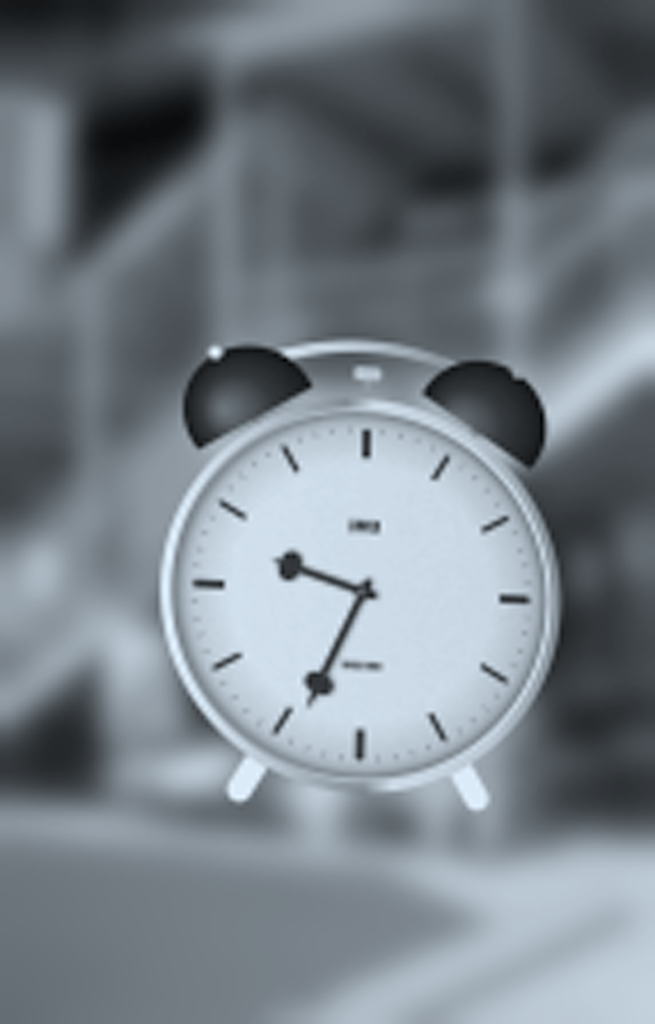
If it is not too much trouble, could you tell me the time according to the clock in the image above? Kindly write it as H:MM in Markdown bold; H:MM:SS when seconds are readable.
**9:34**
